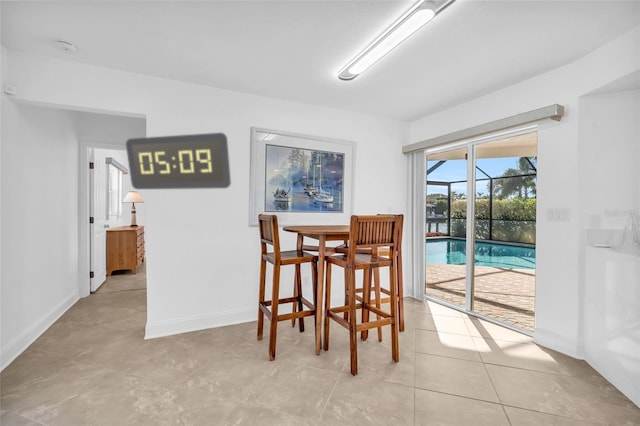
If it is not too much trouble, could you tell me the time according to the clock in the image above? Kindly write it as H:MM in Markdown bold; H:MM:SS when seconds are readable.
**5:09**
